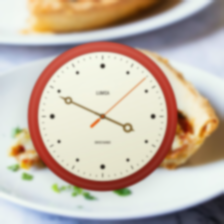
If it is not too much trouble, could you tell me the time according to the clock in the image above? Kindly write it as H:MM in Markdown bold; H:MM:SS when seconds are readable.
**3:49:08**
